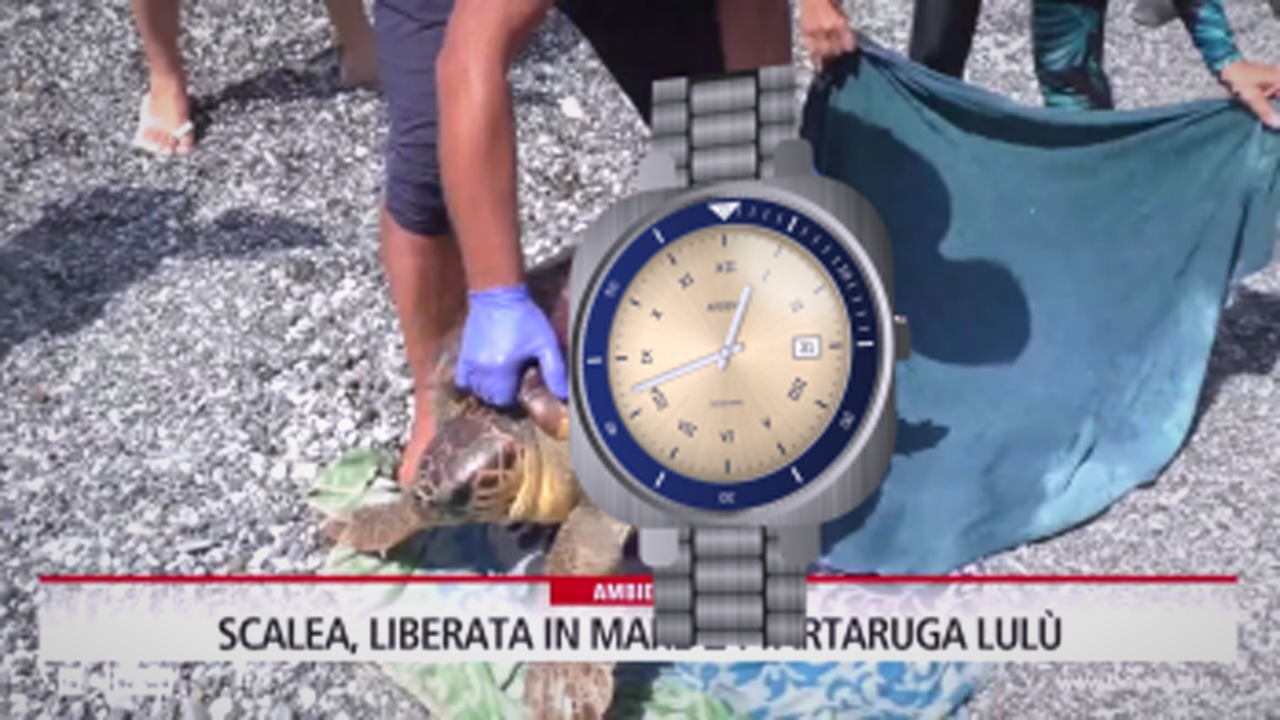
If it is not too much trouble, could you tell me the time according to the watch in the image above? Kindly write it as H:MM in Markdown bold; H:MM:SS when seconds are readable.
**12:42**
